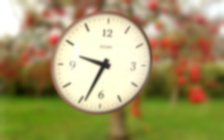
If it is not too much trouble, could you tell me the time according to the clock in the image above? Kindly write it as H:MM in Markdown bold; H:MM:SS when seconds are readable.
**9:34**
